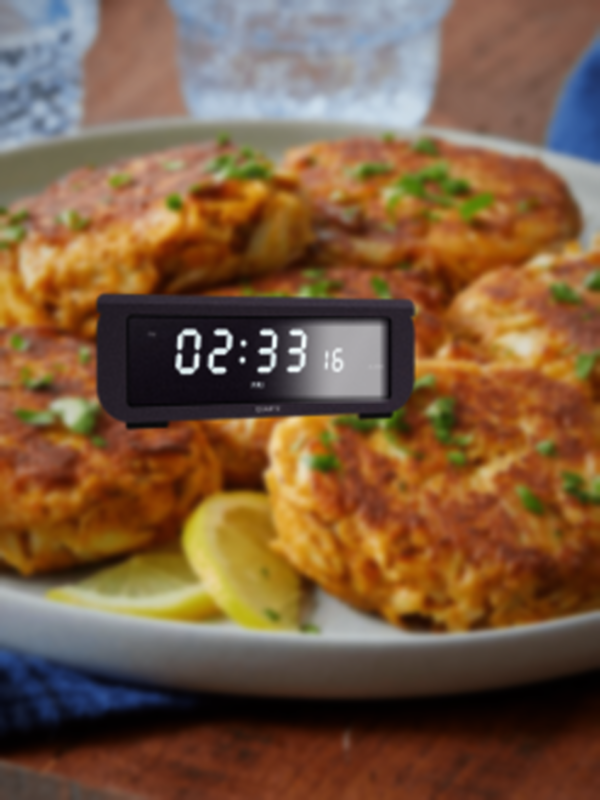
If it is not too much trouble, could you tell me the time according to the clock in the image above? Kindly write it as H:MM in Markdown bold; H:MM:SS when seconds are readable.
**2:33:16**
